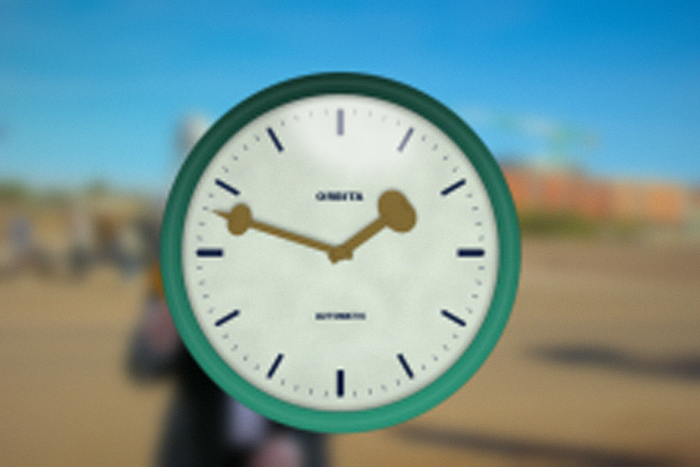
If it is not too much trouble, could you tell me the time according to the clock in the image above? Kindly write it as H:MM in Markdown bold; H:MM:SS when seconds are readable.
**1:48**
